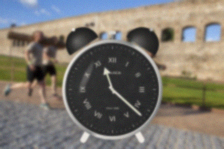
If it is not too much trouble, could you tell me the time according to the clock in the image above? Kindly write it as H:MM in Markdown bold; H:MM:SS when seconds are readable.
**11:22**
